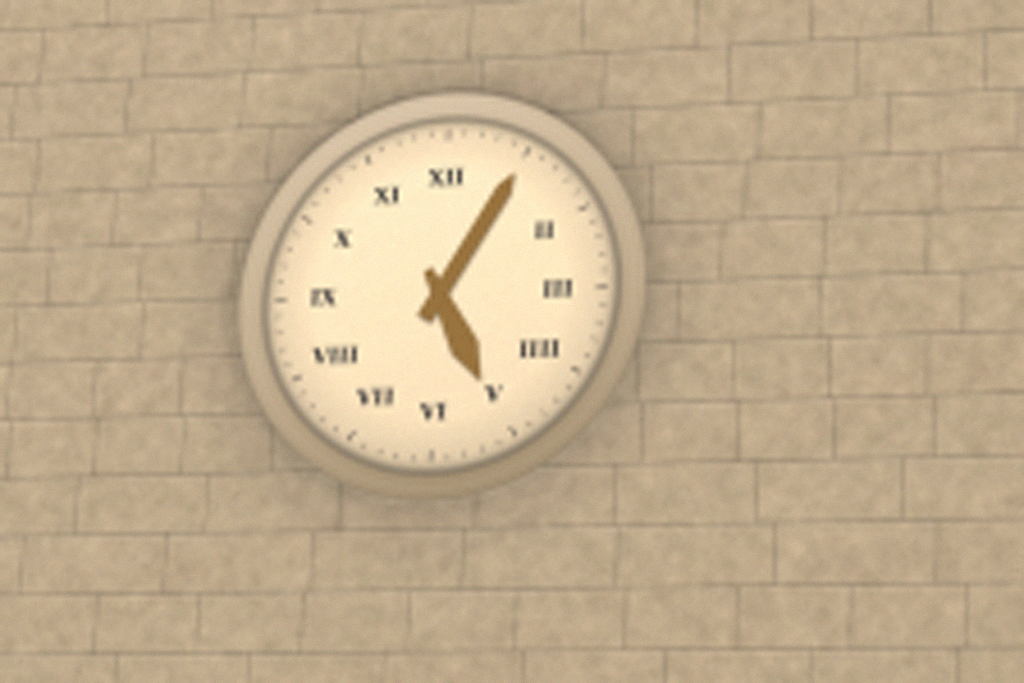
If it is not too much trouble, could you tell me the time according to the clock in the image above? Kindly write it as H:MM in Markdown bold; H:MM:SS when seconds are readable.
**5:05**
